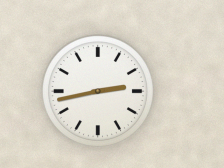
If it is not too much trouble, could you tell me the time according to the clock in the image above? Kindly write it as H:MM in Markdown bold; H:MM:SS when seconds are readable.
**2:43**
